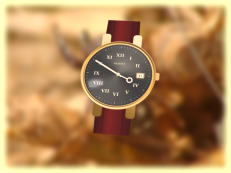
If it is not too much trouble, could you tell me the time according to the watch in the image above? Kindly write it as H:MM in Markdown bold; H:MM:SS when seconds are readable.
**3:50**
